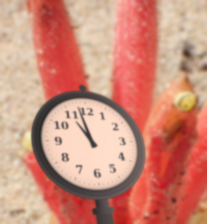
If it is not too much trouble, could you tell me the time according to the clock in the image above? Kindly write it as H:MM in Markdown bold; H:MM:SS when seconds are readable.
**10:58**
